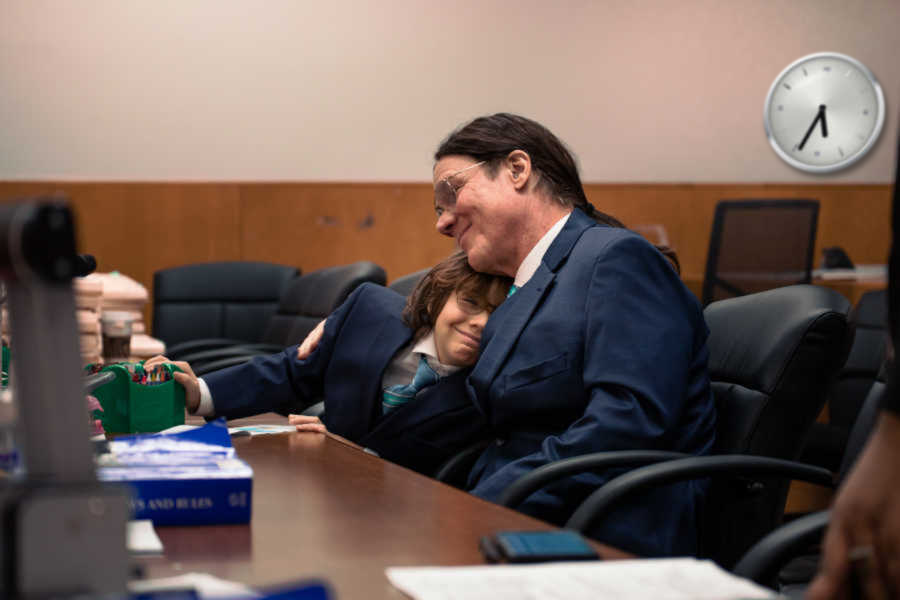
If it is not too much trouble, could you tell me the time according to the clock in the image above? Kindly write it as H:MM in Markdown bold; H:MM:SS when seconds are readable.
**5:34**
